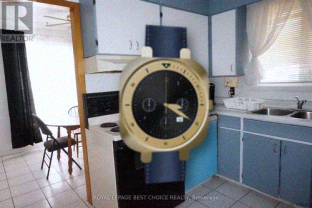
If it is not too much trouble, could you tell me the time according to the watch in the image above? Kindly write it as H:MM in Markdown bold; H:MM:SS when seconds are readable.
**3:20**
